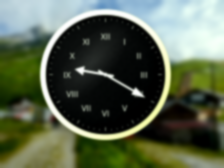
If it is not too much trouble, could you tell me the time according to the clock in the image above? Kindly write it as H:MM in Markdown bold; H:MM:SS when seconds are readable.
**9:20**
